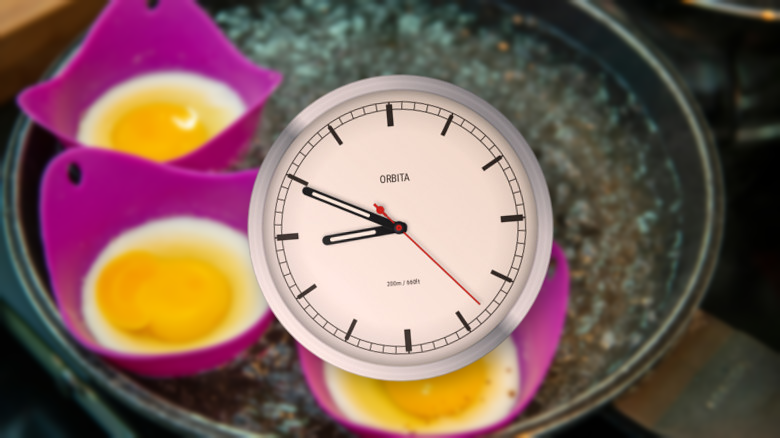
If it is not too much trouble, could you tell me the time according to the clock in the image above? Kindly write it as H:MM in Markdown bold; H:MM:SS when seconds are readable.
**8:49:23**
